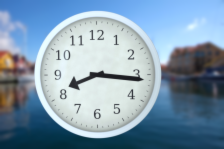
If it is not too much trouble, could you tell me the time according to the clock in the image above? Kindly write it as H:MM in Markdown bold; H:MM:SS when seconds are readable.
**8:16**
